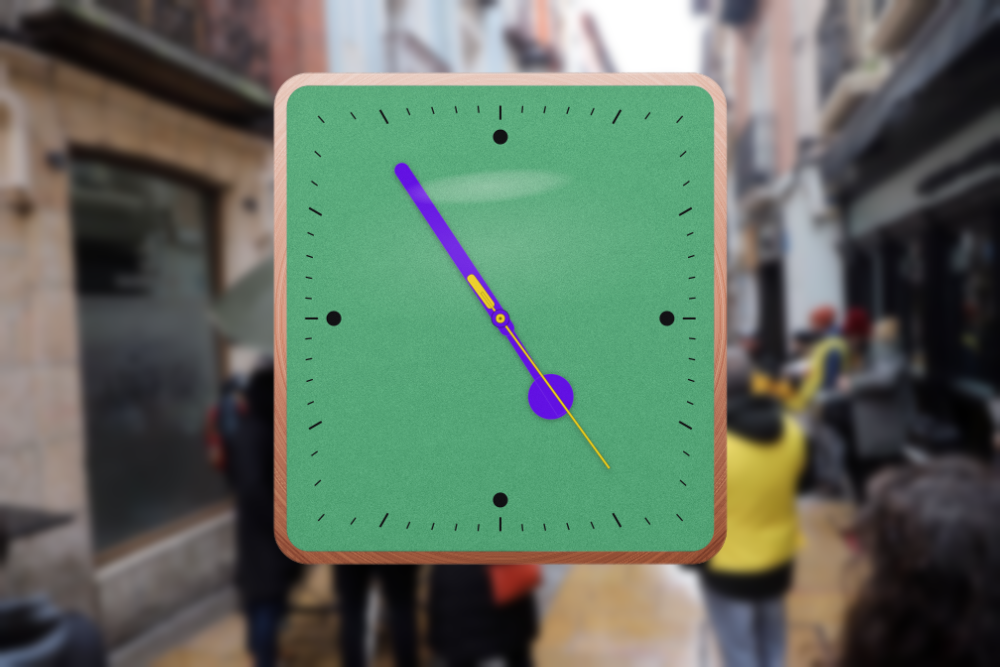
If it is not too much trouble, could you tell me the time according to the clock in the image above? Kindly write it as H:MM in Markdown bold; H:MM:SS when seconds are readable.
**4:54:24**
